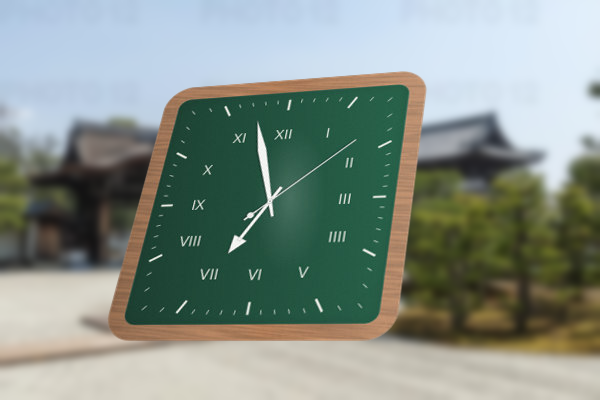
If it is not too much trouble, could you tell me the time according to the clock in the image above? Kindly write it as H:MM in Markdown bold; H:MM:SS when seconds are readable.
**6:57:08**
